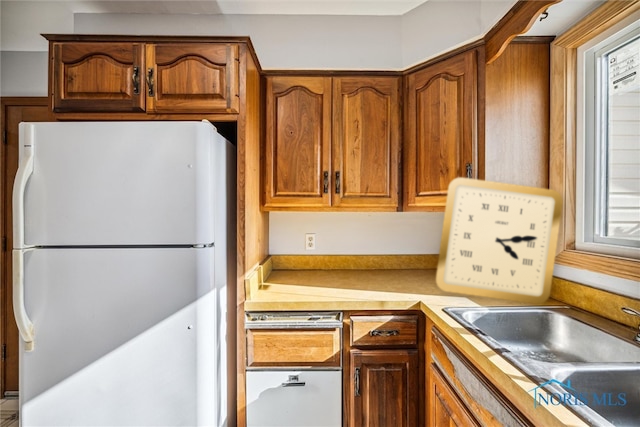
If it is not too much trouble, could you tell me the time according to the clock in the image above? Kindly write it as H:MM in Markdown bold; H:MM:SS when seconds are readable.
**4:13**
